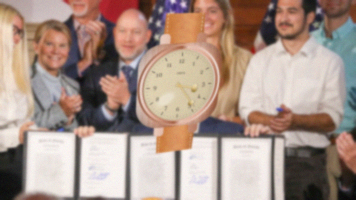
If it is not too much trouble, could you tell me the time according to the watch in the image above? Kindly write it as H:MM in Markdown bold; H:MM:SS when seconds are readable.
**3:24**
